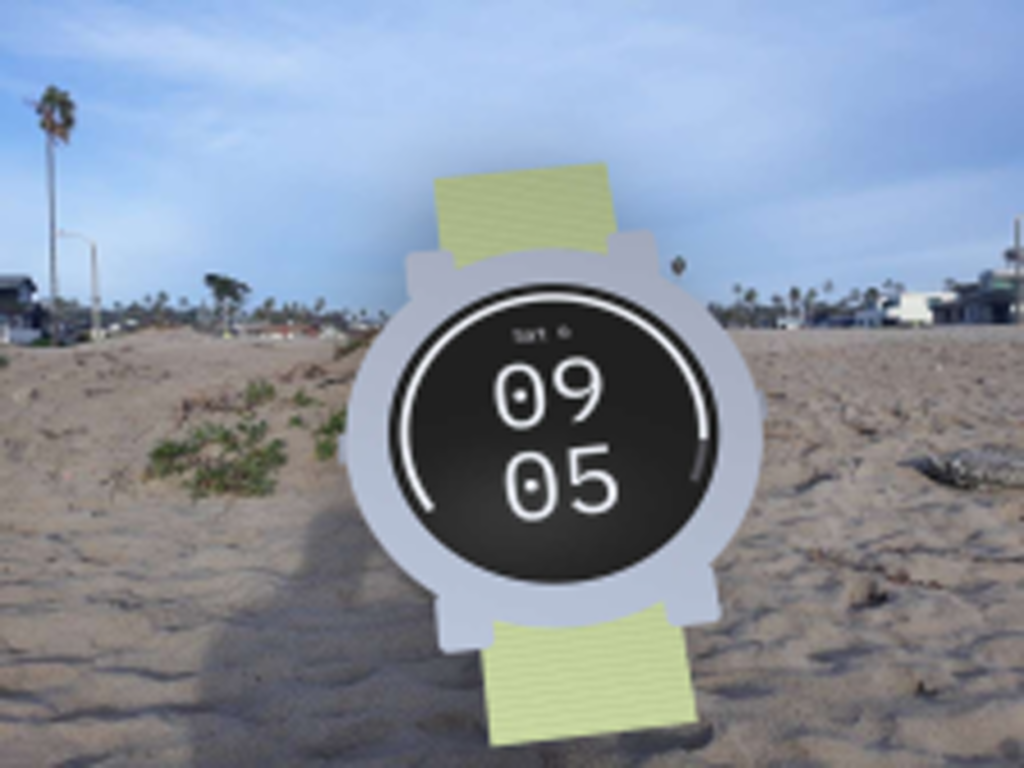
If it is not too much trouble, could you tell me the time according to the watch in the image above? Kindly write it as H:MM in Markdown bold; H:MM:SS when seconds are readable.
**9:05**
